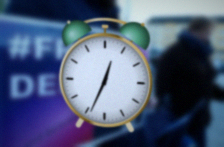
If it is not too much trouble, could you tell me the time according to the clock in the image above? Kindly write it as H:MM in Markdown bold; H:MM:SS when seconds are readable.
**12:34**
